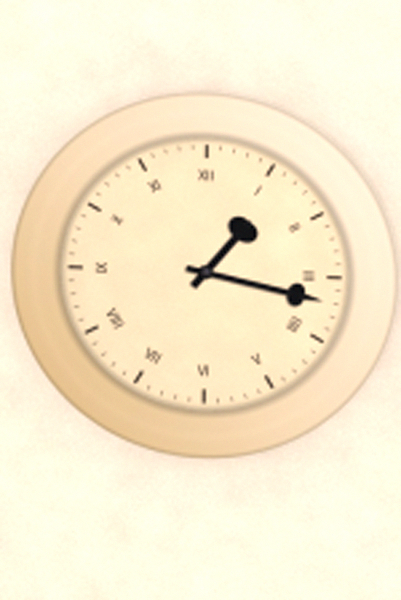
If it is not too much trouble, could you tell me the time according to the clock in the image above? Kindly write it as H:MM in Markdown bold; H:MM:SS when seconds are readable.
**1:17**
